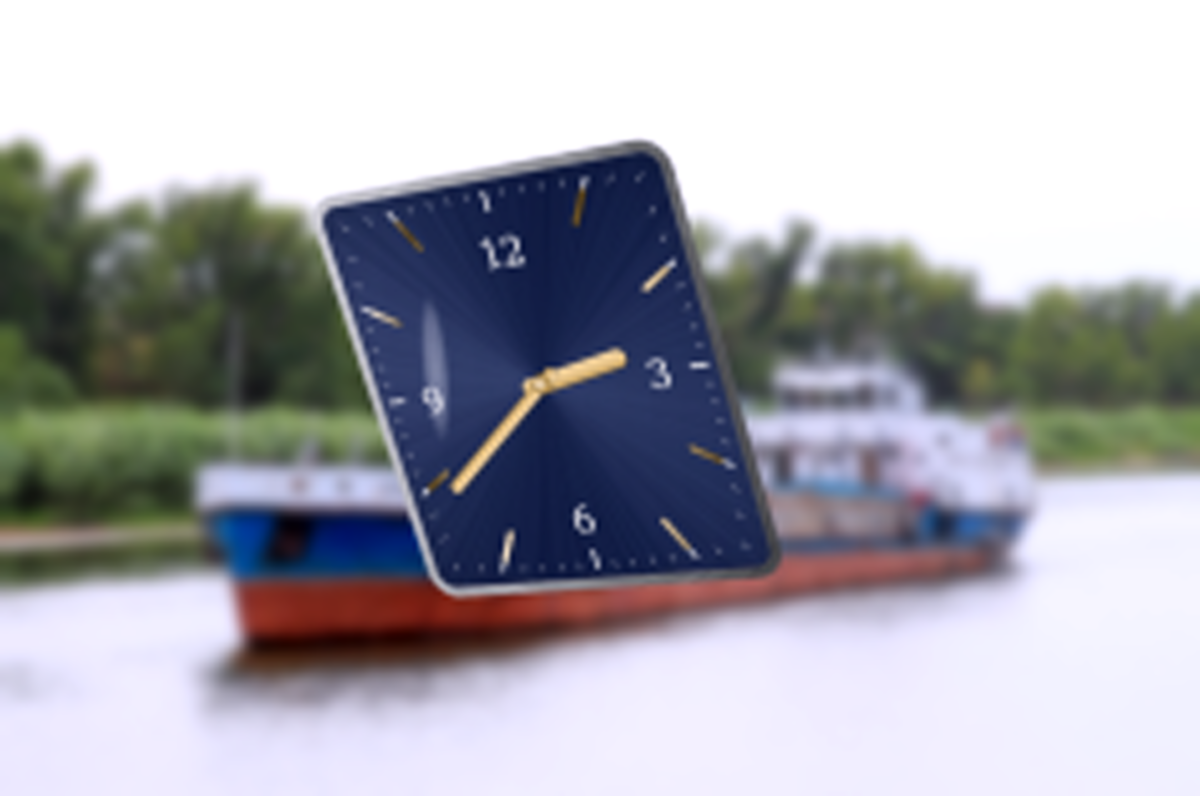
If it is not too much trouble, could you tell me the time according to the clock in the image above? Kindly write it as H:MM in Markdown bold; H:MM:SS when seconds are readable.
**2:39**
